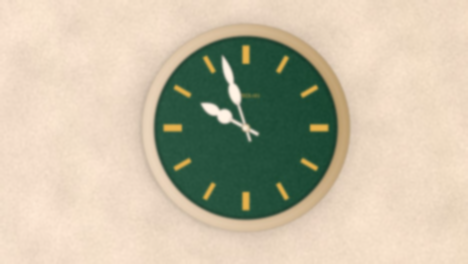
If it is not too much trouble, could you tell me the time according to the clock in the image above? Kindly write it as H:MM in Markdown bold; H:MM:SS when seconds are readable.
**9:57**
